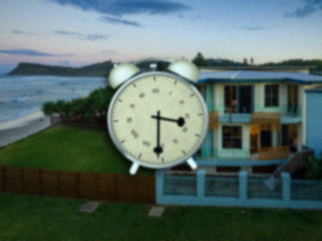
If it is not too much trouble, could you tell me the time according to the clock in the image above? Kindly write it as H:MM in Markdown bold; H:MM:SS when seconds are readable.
**3:31**
